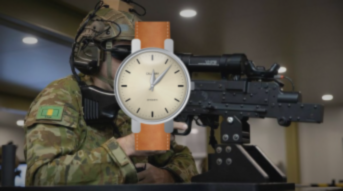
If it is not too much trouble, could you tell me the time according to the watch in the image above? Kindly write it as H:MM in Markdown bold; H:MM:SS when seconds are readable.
**12:07**
